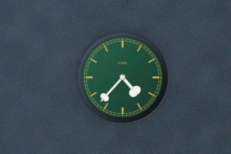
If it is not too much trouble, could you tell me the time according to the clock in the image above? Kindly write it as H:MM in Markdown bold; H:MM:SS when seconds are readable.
**4:37**
